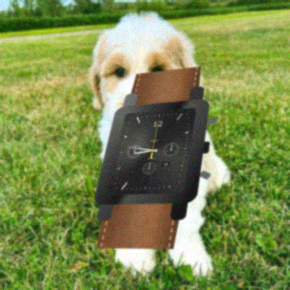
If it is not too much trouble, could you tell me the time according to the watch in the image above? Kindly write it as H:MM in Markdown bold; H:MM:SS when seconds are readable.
**8:47**
